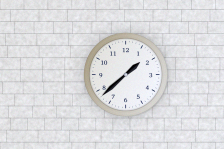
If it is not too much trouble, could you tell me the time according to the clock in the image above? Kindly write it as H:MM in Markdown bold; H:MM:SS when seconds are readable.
**1:38**
